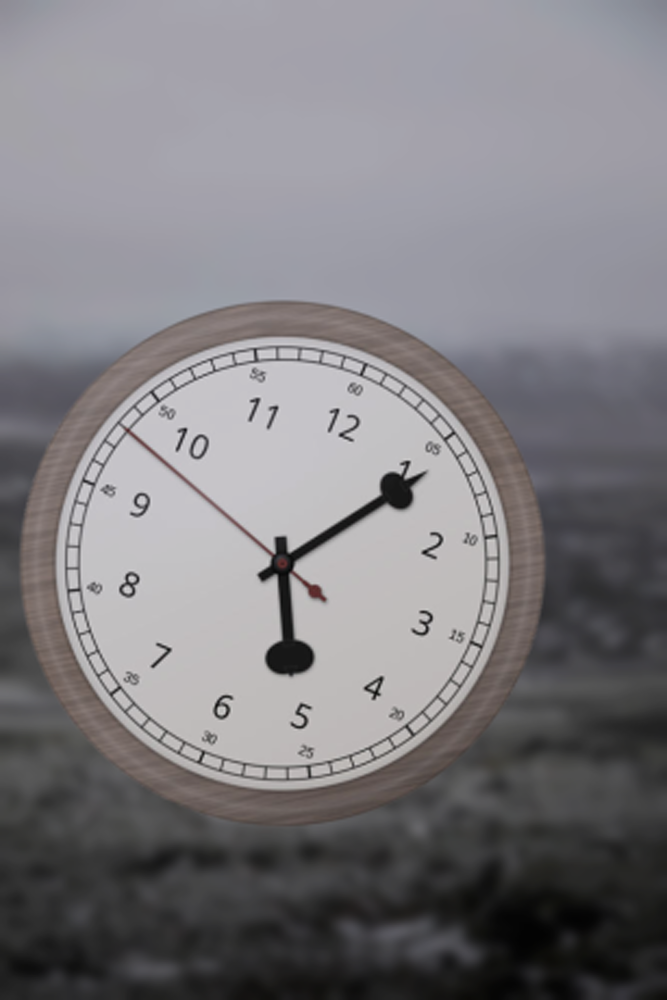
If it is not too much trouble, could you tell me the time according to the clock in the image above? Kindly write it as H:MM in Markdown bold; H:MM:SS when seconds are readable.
**5:05:48**
